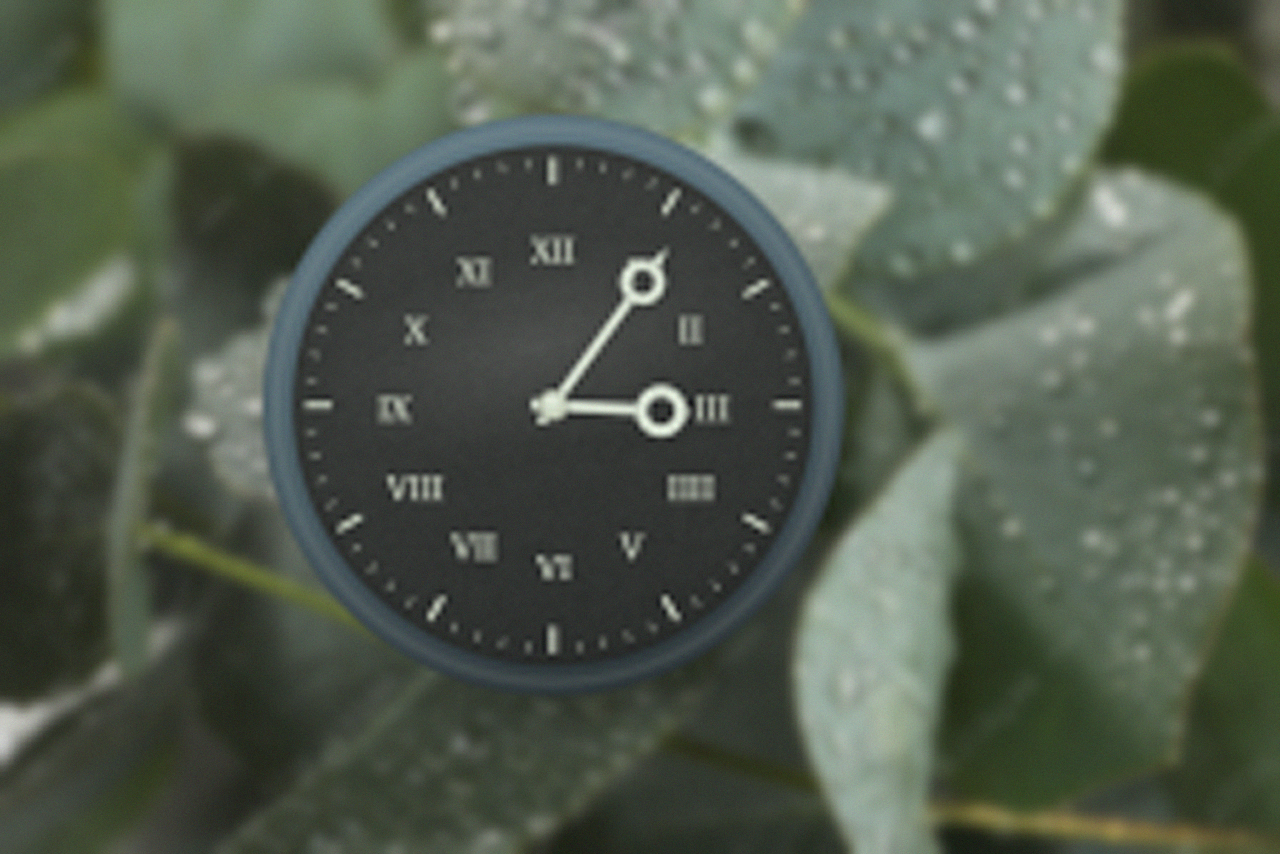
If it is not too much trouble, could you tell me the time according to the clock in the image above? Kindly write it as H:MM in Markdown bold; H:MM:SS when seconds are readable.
**3:06**
